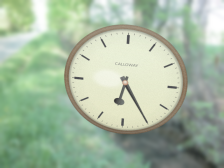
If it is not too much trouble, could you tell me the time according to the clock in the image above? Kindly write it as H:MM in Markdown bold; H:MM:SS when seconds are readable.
**6:25**
